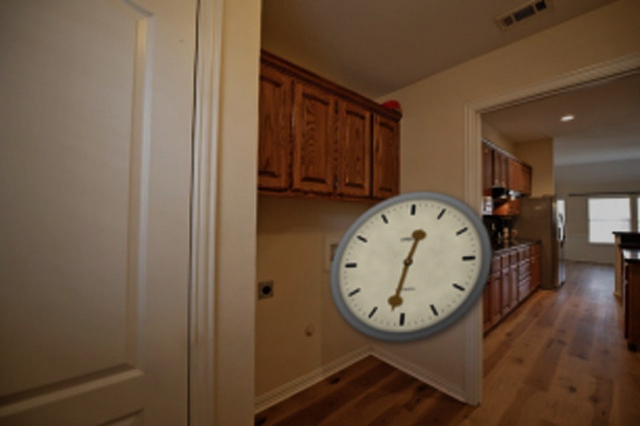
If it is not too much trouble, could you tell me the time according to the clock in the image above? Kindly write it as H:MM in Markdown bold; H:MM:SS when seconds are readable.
**12:32**
